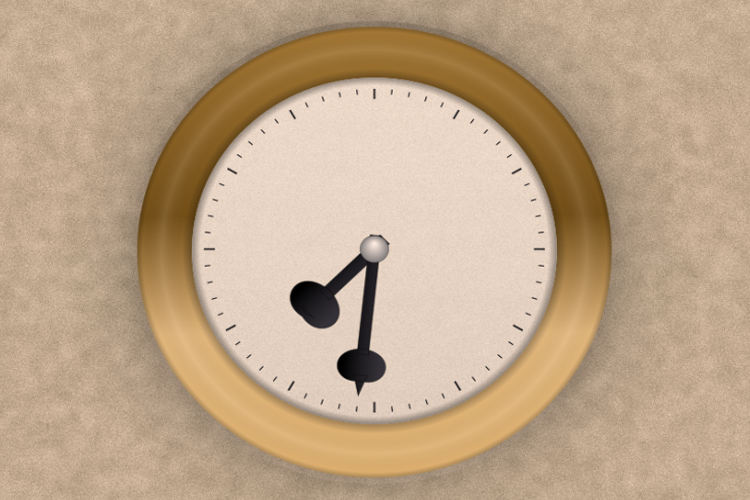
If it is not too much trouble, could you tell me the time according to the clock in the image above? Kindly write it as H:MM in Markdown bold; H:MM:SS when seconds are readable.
**7:31**
